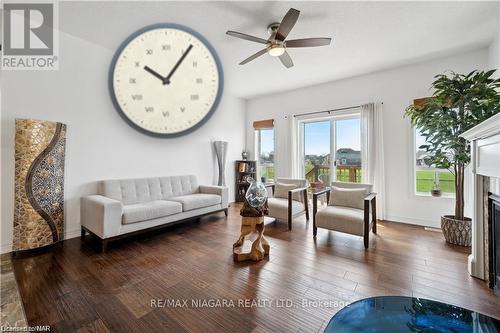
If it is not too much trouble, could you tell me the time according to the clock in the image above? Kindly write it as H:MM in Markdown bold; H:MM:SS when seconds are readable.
**10:06**
